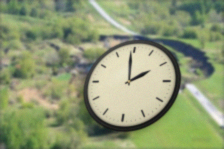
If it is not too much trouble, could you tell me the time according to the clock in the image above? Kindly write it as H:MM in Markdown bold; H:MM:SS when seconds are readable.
**1:59**
